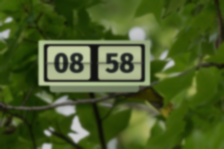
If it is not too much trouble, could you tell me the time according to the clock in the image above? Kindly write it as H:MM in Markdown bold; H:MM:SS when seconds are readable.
**8:58**
